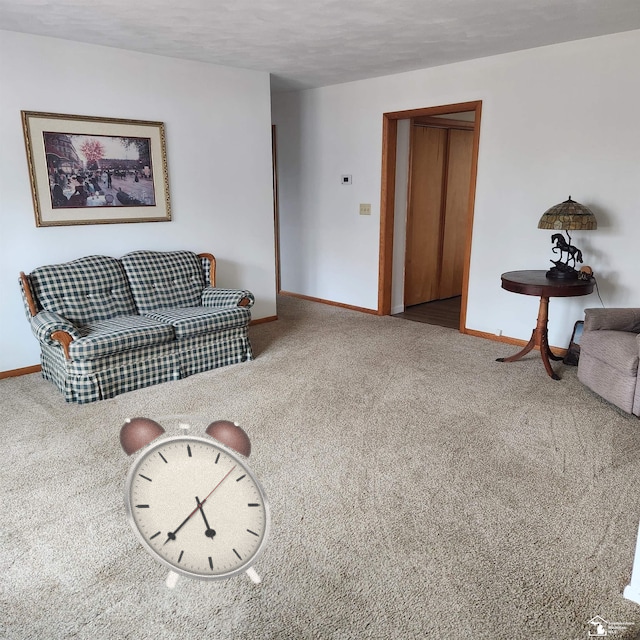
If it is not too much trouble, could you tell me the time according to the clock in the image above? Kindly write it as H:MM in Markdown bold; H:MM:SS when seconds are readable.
**5:38:08**
